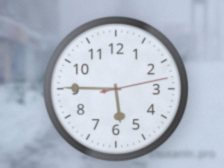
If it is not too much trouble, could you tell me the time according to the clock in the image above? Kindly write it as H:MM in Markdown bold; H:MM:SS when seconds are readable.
**5:45:13**
